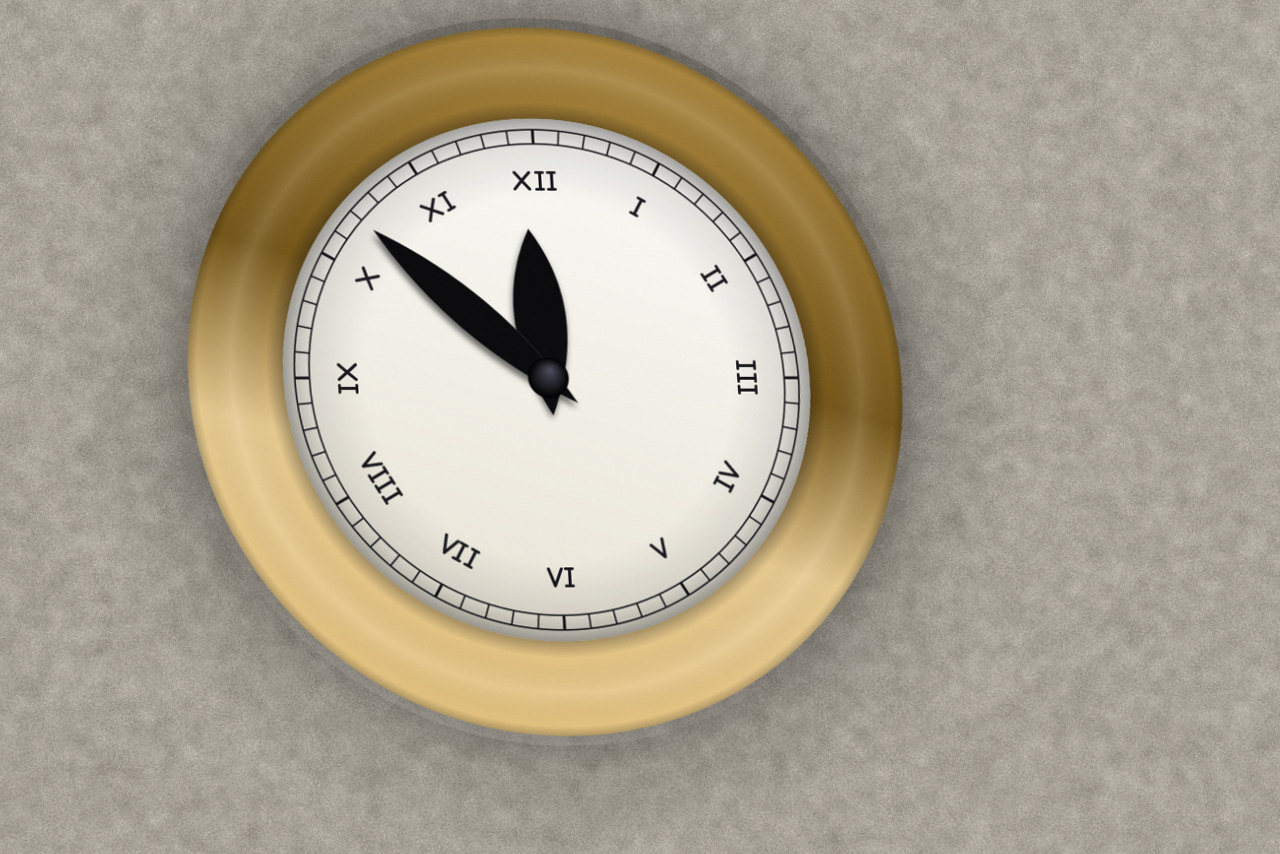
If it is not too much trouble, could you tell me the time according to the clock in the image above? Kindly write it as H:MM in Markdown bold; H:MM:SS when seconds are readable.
**11:52**
